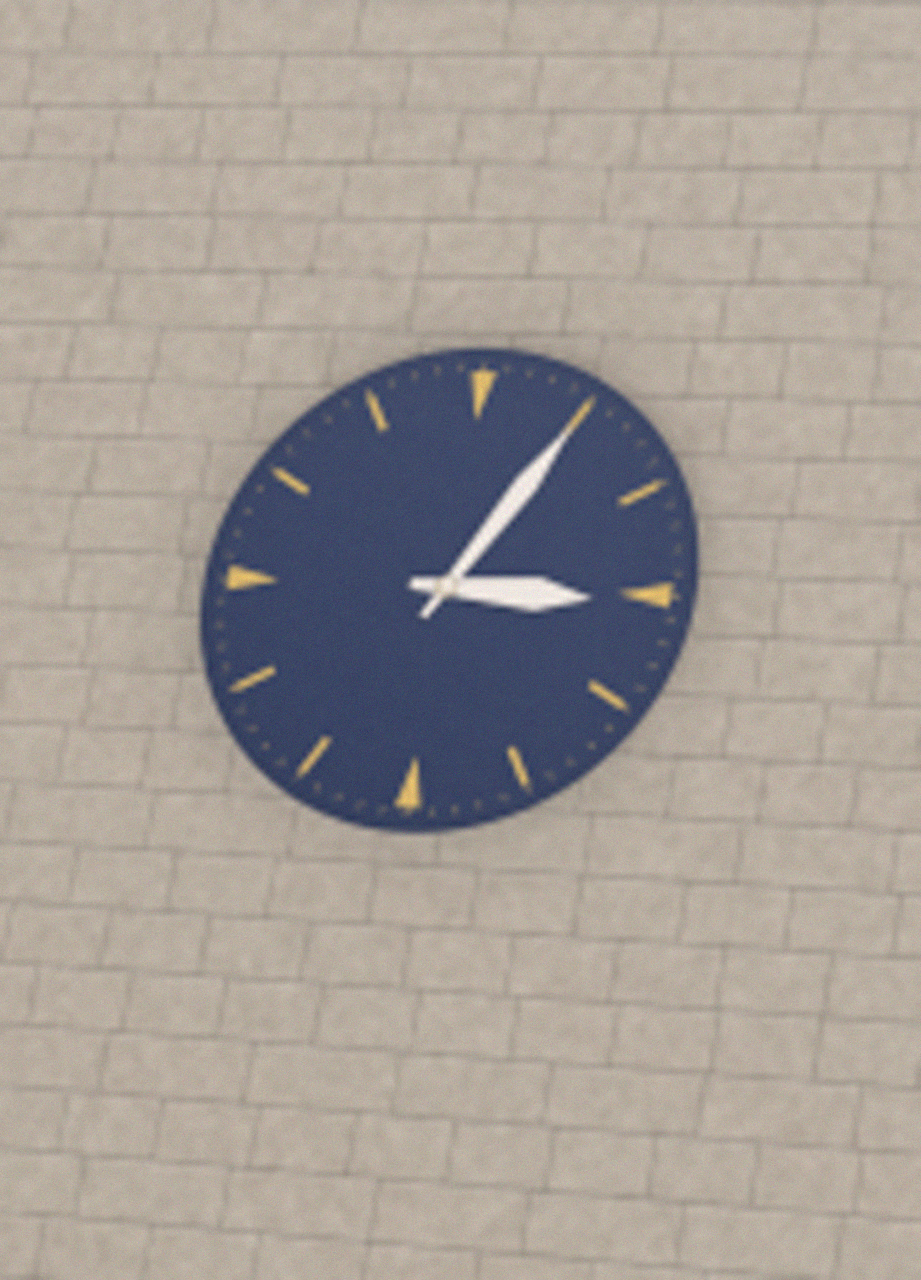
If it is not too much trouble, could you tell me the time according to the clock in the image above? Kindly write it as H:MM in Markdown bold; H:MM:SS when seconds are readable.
**3:05**
